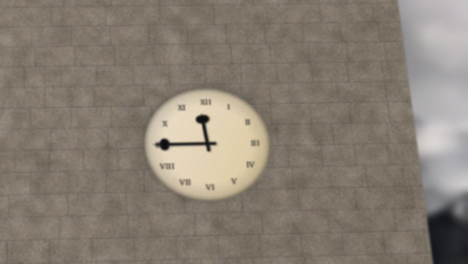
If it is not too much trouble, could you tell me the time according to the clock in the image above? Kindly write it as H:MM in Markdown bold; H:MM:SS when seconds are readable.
**11:45**
